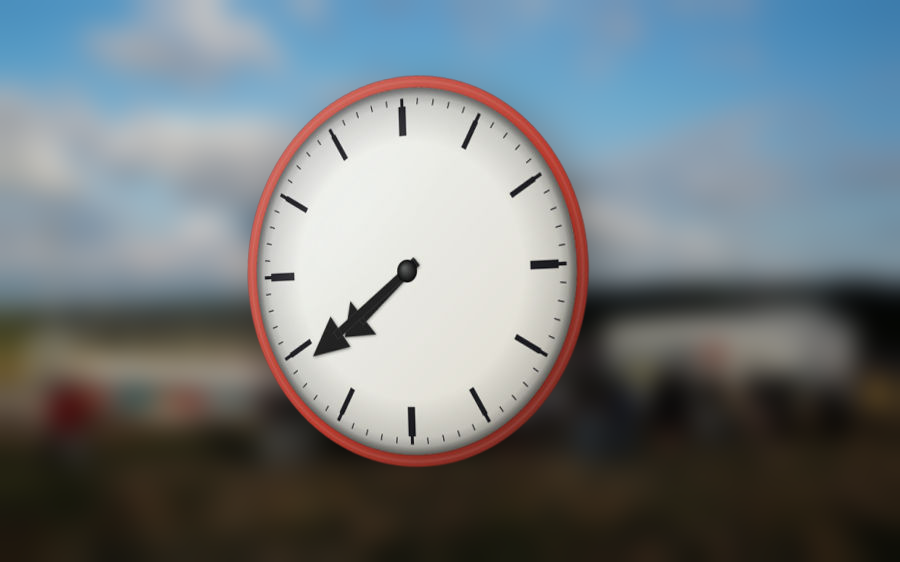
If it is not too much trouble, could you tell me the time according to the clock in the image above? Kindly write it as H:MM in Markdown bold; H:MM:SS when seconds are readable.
**7:39**
